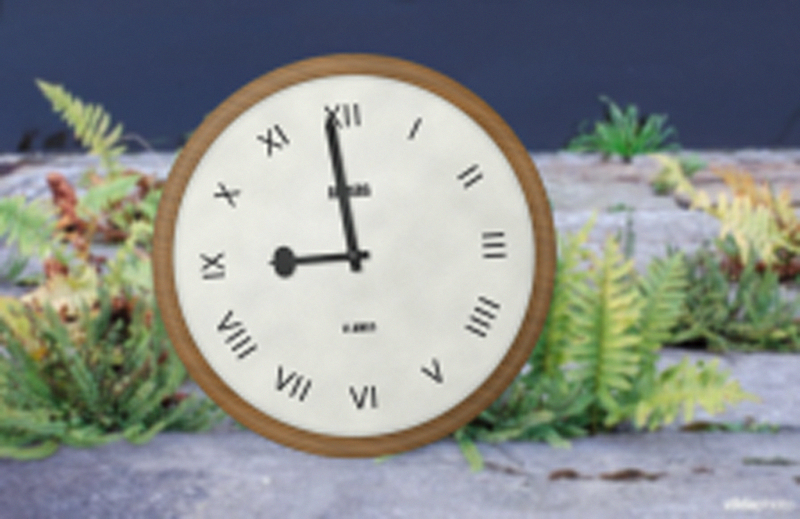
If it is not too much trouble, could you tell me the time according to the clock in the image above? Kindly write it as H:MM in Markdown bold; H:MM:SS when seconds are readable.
**8:59**
